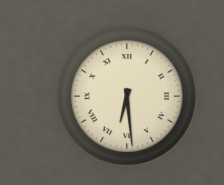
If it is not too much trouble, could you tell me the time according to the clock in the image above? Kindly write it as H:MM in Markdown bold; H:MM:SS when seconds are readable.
**6:29**
